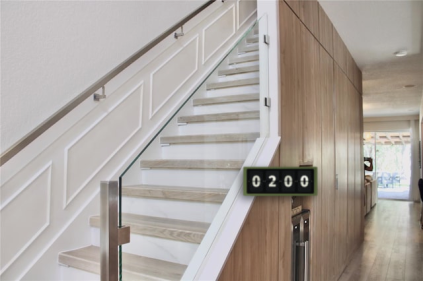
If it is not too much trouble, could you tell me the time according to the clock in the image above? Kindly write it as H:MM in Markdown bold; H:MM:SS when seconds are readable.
**2:00**
